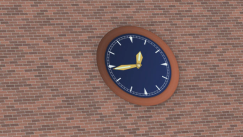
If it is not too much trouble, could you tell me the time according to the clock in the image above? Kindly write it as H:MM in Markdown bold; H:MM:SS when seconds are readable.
**12:44**
